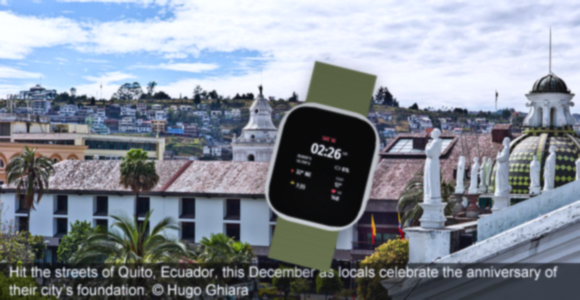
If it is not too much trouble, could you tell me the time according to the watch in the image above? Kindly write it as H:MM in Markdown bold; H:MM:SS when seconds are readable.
**2:26**
